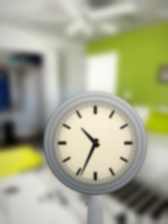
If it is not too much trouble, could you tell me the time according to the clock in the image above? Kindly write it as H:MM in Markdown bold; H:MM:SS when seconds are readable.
**10:34**
